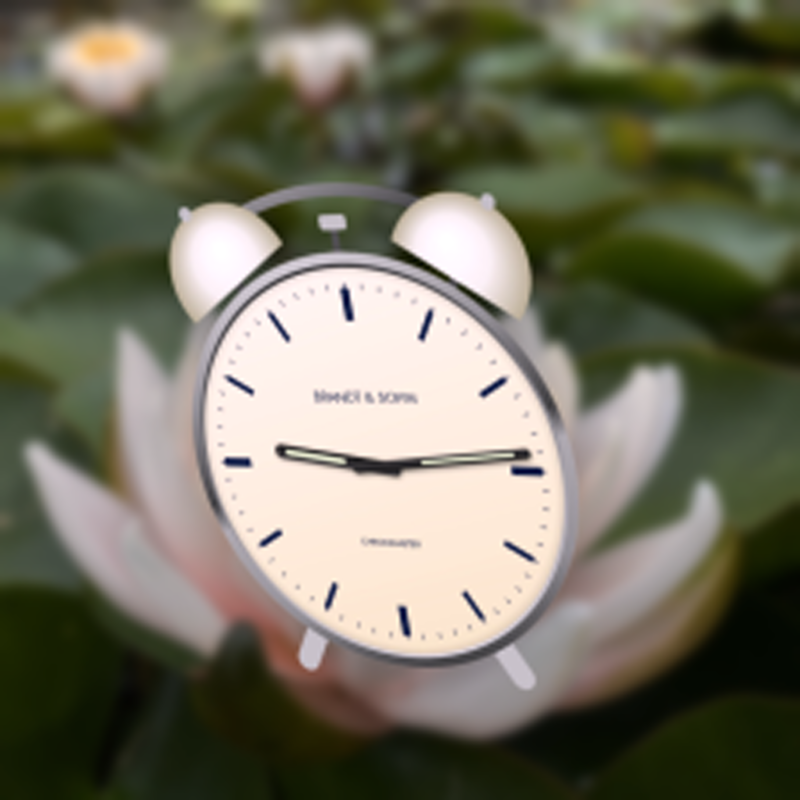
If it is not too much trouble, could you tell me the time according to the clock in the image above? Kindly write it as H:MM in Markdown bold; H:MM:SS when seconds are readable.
**9:14**
